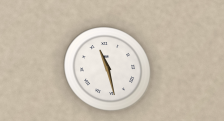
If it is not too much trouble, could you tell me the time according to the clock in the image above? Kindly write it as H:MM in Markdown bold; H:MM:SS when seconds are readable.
**11:29**
